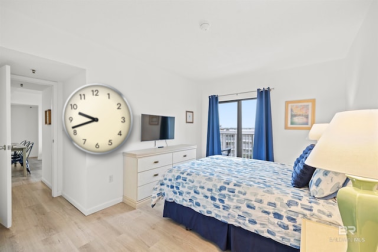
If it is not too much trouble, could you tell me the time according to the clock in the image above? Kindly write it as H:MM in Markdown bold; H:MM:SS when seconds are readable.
**9:42**
